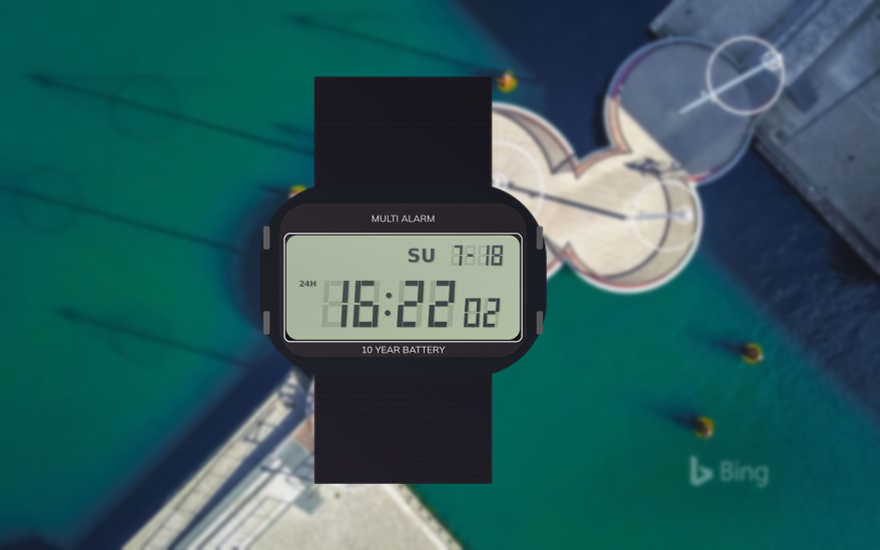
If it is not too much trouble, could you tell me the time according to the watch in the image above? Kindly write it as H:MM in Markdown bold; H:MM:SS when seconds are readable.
**16:22:02**
